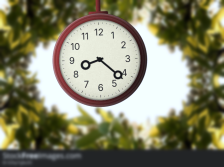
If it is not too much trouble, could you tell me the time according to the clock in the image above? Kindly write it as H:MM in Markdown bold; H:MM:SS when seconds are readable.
**8:22**
